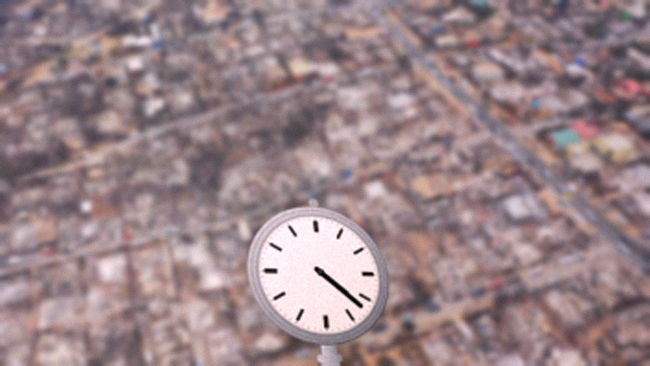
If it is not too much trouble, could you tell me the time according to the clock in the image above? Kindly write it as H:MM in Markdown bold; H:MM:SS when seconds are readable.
**4:22**
